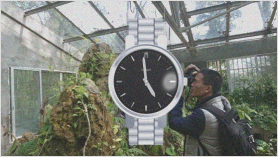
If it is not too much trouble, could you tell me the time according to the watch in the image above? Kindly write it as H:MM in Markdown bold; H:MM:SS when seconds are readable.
**4:59**
